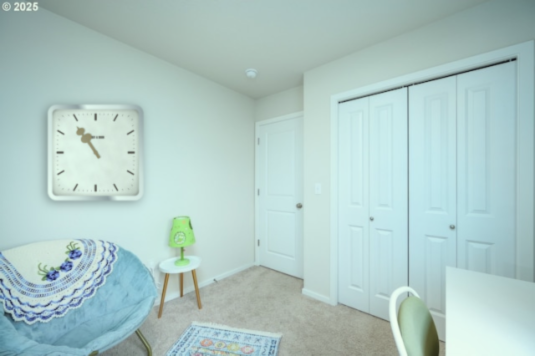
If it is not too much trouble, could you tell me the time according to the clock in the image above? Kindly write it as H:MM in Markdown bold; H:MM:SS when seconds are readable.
**10:54**
